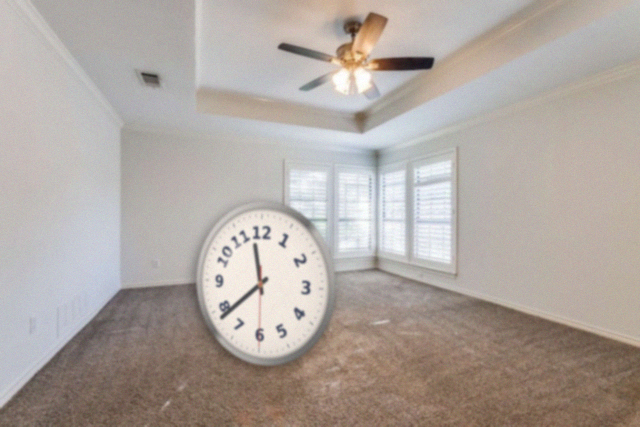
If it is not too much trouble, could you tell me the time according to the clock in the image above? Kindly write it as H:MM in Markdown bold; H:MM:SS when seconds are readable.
**11:38:30**
